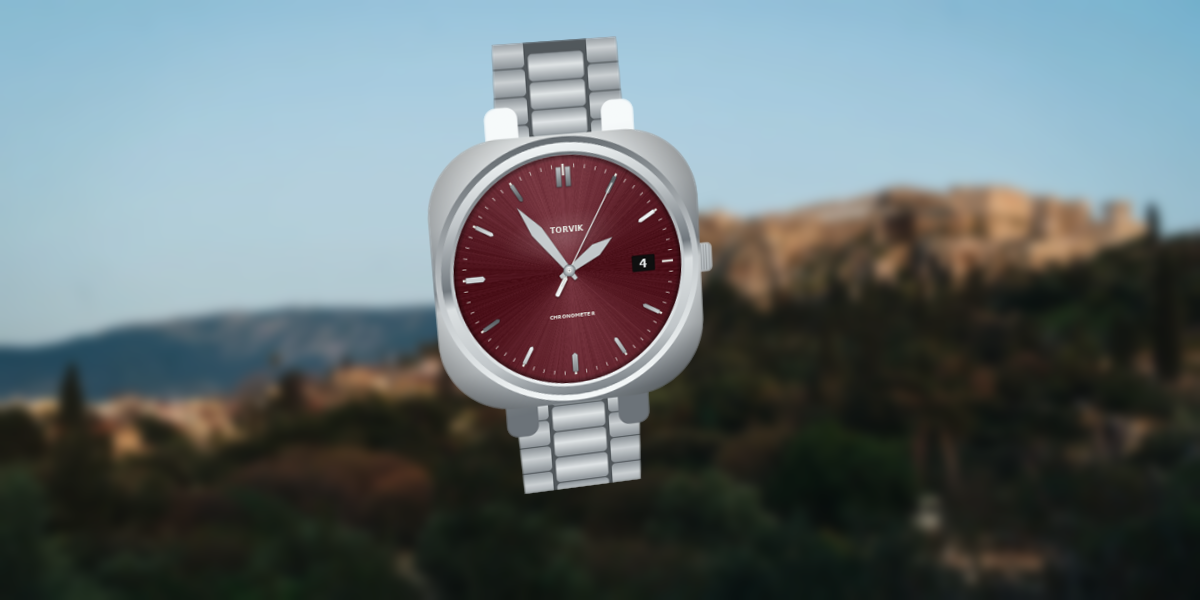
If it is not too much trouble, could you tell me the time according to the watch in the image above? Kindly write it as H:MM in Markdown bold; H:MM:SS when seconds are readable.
**1:54:05**
